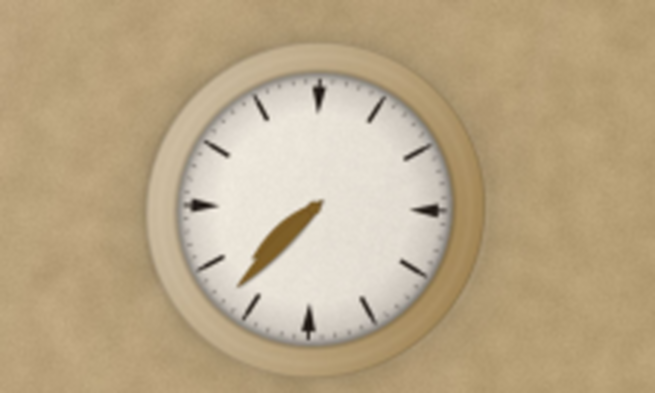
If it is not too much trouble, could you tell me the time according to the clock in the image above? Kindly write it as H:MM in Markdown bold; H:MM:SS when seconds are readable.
**7:37**
